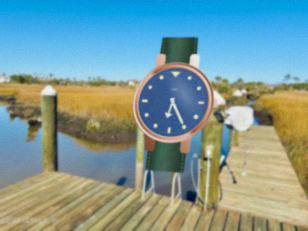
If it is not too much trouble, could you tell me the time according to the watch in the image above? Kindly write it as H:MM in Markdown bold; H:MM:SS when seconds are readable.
**6:25**
